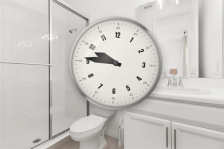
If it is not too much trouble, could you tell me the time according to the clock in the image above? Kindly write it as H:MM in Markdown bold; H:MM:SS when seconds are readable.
**9:46**
